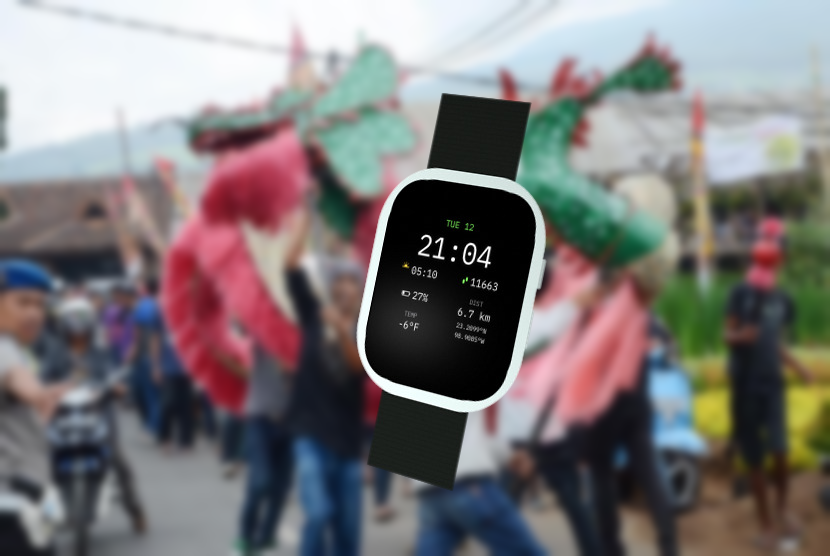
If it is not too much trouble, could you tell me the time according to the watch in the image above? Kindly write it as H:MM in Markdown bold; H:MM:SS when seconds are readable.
**21:04**
